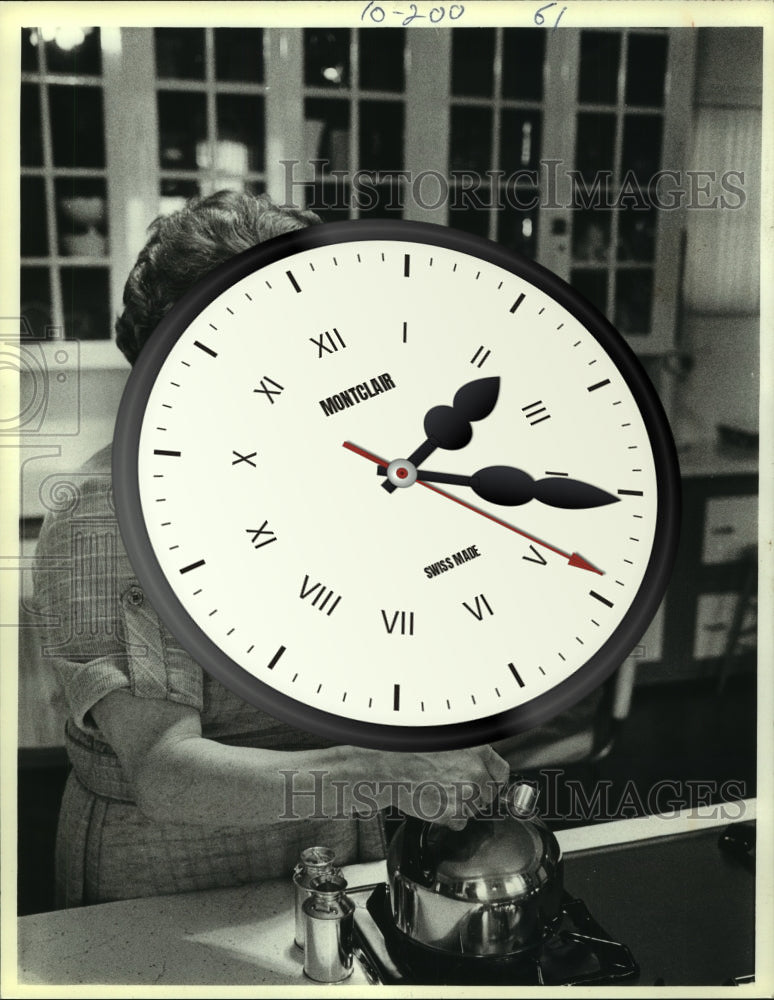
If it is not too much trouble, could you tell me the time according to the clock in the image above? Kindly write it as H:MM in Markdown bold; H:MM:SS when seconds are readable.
**2:20:24**
